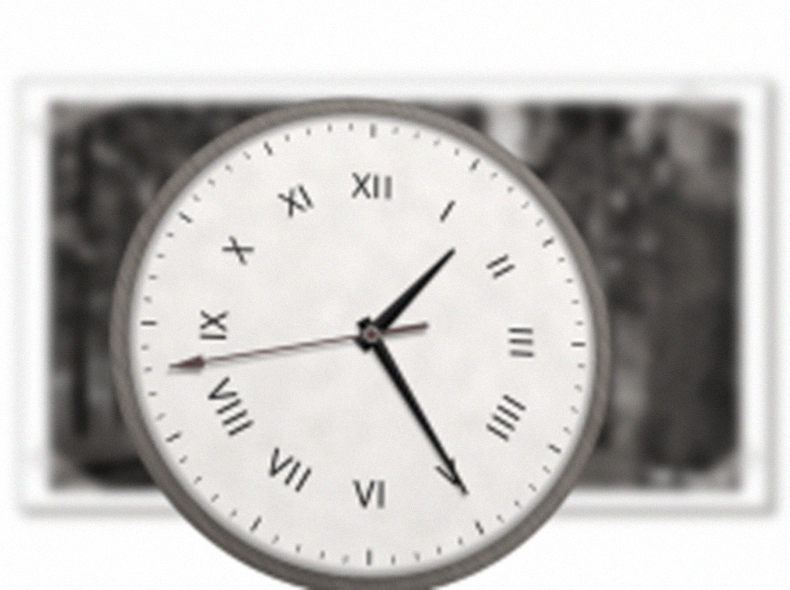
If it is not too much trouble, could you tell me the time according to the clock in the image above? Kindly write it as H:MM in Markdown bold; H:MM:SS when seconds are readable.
**1:24:43**
